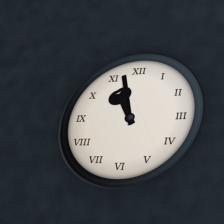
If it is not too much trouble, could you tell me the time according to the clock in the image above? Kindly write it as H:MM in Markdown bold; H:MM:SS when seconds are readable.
**10:57**
